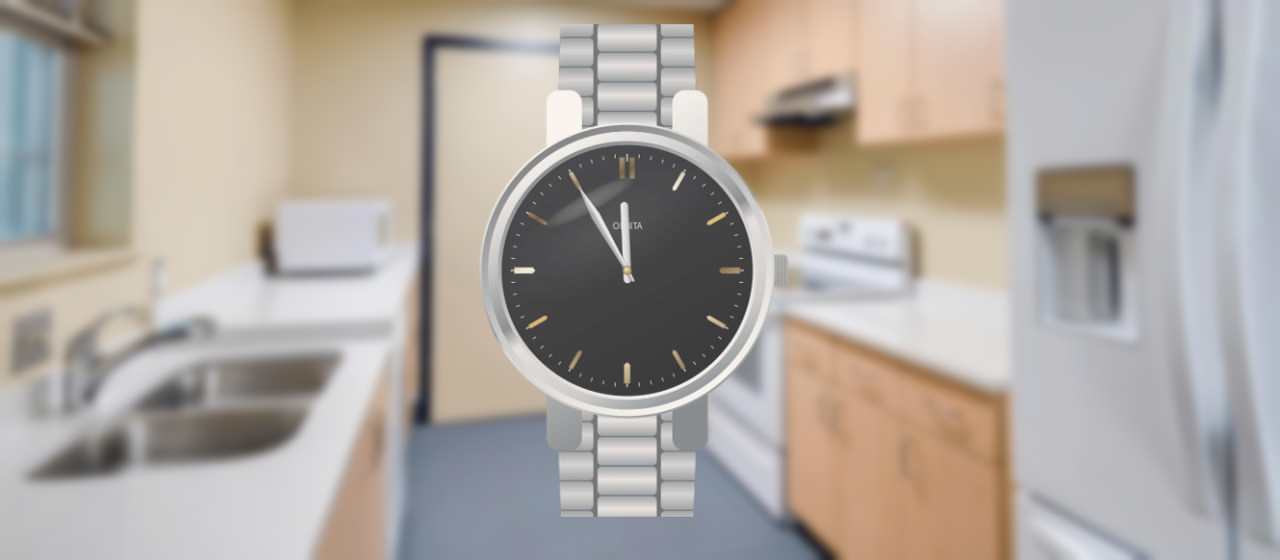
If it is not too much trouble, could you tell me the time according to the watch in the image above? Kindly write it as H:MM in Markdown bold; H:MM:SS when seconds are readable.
**11:55**
